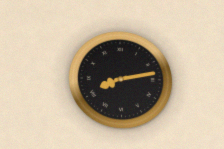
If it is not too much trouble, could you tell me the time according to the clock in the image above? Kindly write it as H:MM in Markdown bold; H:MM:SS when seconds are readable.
**8:13**
